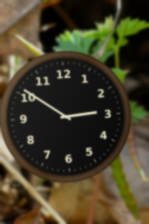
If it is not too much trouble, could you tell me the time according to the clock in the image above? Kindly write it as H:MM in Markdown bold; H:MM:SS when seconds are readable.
**2:51**
